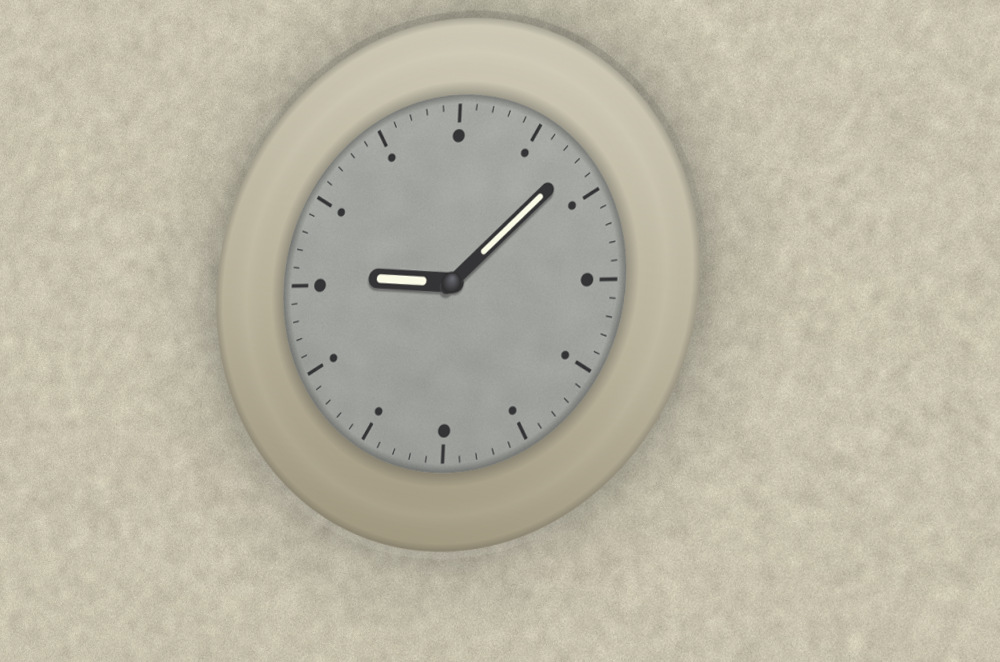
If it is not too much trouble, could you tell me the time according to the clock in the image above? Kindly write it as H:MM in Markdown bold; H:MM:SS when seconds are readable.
**9:08**
